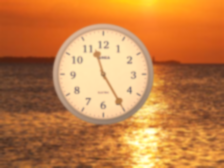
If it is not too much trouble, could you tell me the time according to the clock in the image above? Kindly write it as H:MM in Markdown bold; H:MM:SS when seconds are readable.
**11:25**
